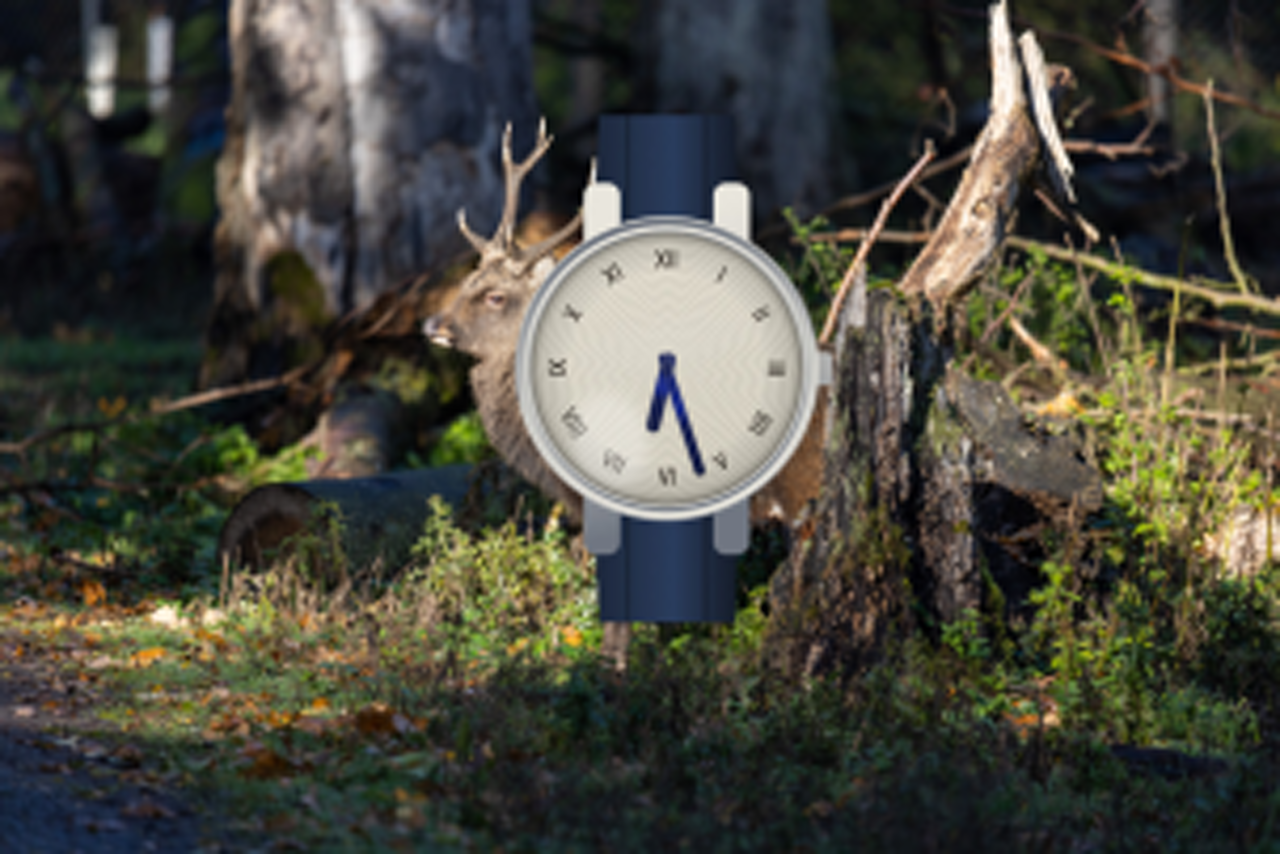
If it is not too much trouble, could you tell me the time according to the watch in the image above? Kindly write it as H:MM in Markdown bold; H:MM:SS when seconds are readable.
**6:27**
